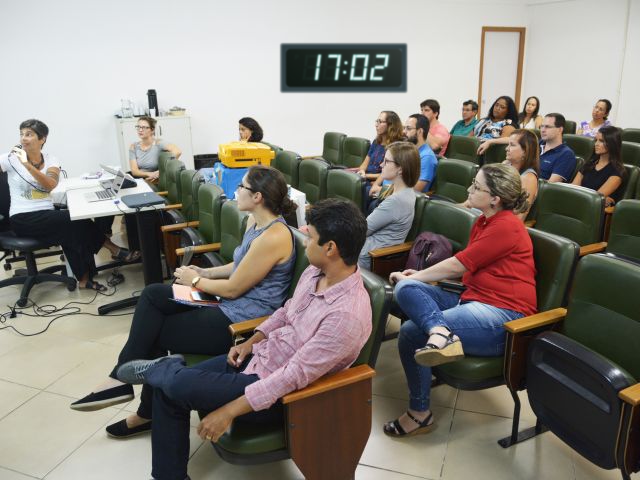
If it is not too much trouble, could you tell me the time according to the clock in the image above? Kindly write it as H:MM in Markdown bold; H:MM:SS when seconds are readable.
**17:02**
